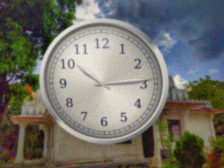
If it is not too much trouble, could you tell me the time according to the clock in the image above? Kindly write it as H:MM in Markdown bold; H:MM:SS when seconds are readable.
**10:14**
